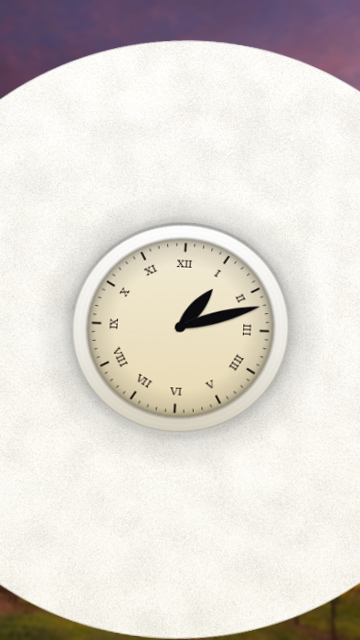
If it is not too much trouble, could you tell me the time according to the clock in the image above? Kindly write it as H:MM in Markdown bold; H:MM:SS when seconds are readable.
**1:12**
